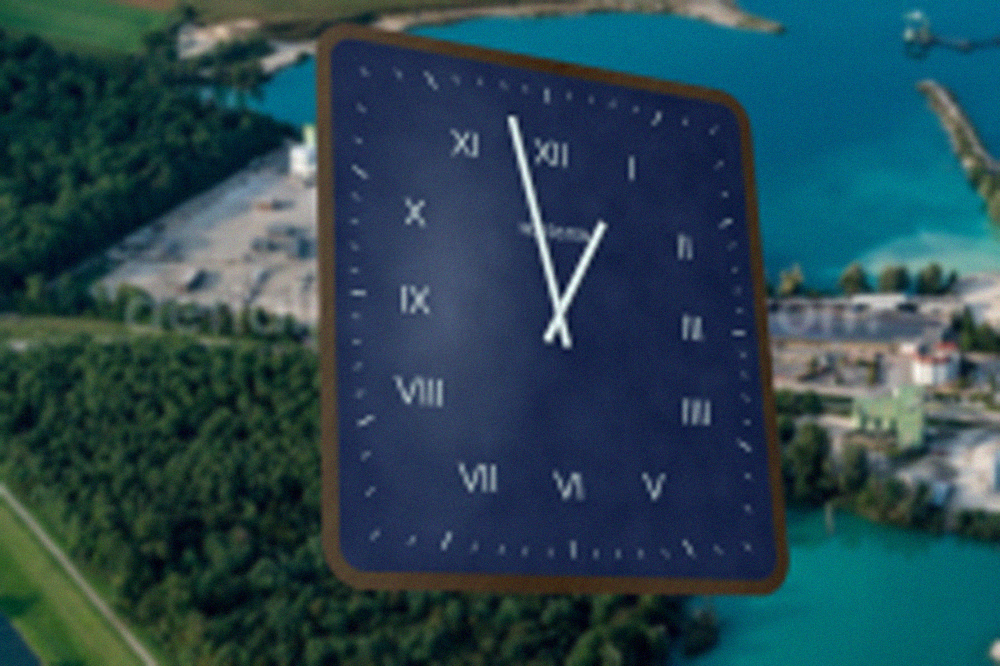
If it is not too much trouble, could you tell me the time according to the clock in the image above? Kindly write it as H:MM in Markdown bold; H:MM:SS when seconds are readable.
**12:58**
